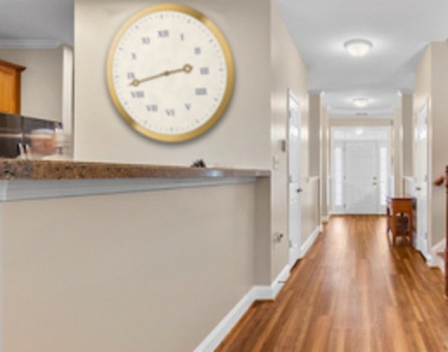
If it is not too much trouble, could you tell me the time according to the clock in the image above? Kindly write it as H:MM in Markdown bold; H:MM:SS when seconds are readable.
**2:43**
